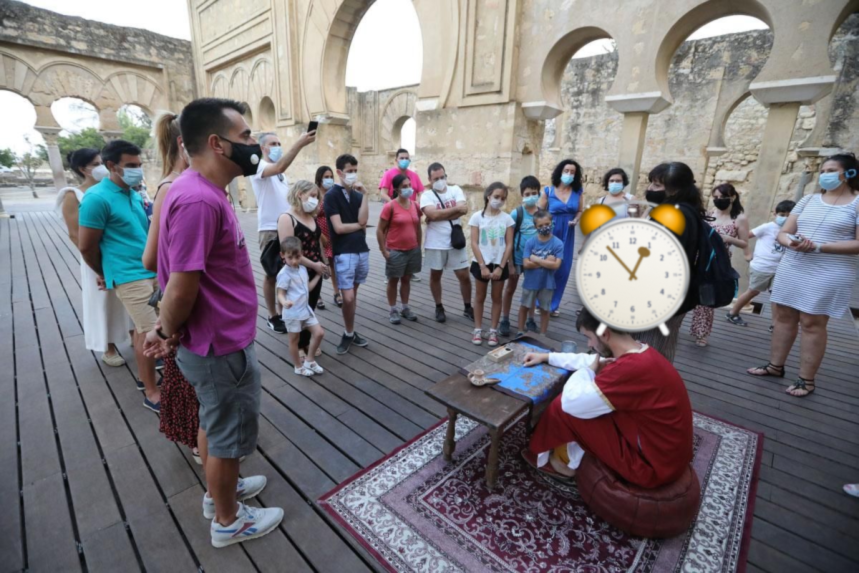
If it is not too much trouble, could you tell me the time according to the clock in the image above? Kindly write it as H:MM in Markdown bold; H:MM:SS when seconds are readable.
**12:53**
